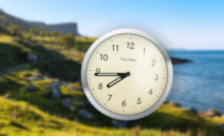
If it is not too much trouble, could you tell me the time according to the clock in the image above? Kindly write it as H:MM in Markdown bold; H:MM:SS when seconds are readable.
**7:44**
